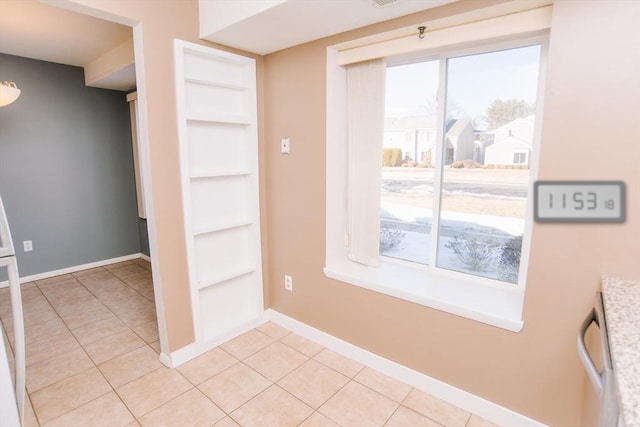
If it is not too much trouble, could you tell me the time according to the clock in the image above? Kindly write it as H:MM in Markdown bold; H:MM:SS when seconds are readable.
**11:53**
